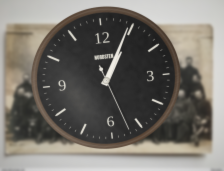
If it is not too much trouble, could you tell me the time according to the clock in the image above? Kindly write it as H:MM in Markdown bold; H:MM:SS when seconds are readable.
**1:04:27**
